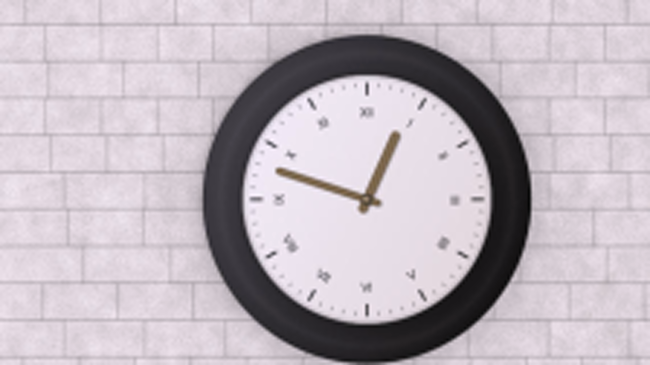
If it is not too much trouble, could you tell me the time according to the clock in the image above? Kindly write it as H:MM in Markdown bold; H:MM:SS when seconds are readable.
**12:48**
